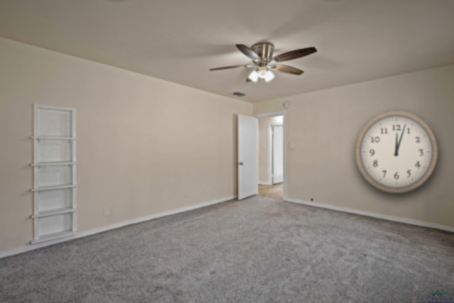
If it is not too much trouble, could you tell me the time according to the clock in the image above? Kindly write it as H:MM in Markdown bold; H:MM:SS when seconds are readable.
**12:03**
